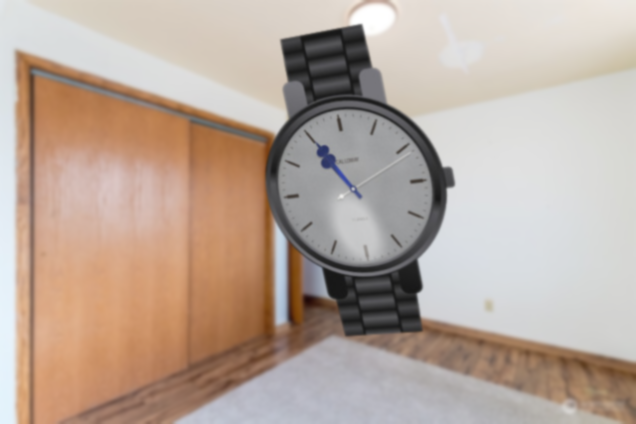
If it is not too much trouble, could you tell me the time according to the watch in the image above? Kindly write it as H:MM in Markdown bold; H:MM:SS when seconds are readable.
**10:55:11**
